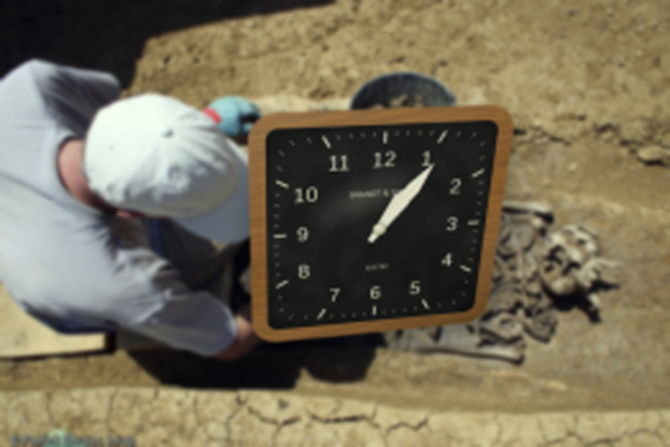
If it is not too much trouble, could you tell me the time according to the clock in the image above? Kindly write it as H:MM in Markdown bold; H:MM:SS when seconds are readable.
**1:06**
